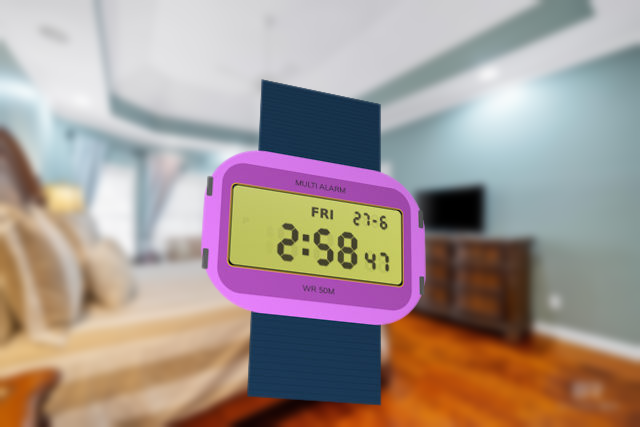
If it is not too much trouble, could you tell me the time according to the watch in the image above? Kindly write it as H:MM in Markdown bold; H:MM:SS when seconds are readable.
**2:58:47**
